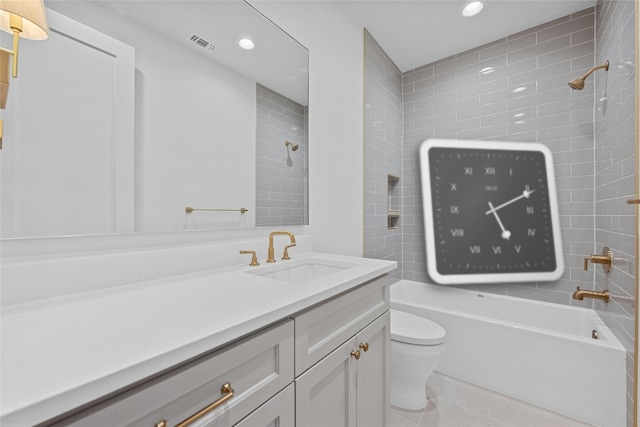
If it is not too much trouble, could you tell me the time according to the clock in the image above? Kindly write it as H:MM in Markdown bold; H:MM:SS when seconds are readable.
**5:11**
